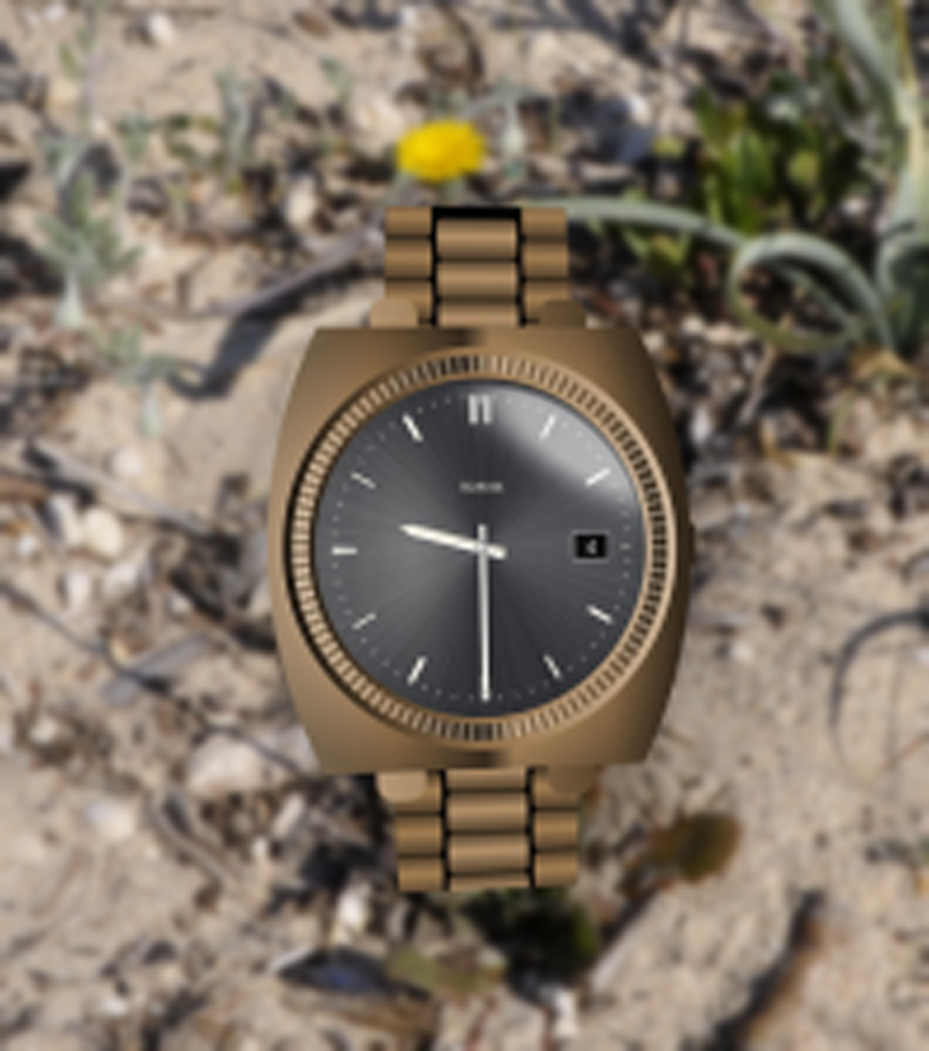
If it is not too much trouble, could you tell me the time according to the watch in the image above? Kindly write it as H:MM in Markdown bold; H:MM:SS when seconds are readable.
**9:30**
